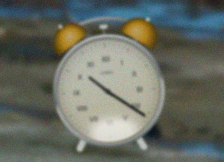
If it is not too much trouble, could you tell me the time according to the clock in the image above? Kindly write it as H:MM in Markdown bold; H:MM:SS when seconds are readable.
**10:21**
